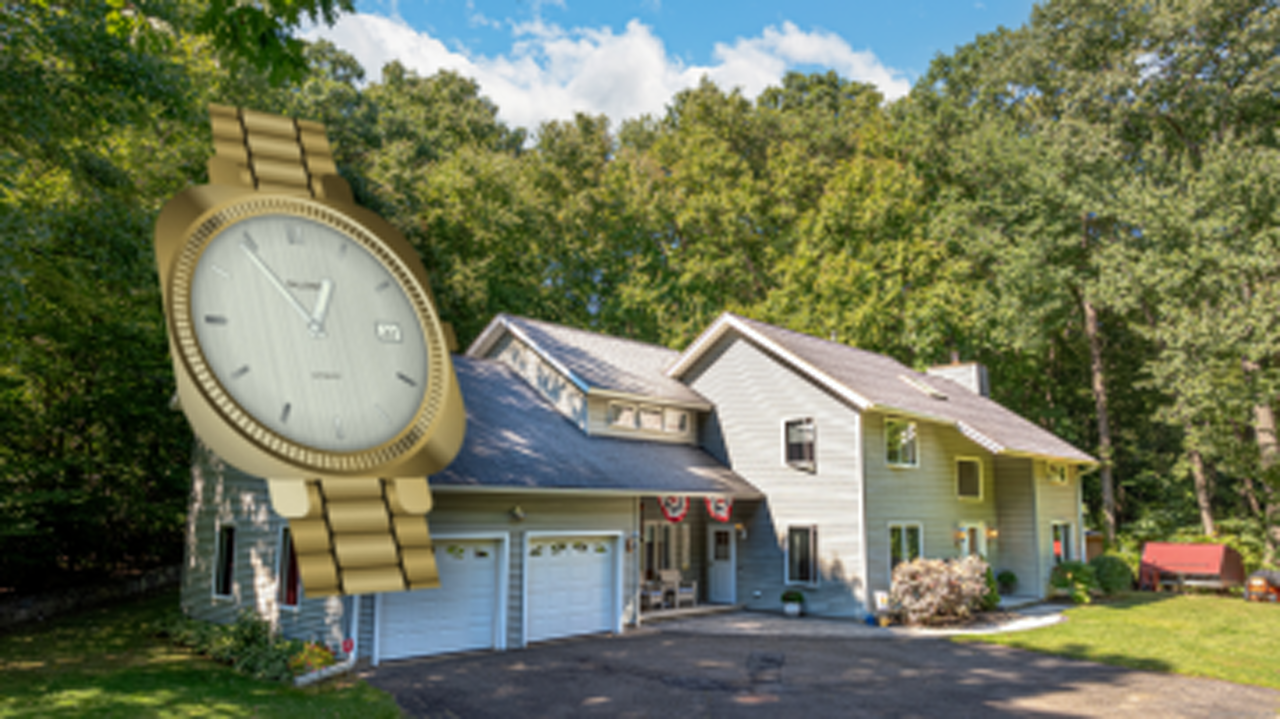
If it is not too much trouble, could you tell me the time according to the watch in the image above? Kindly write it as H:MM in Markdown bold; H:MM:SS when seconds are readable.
**12:54**
